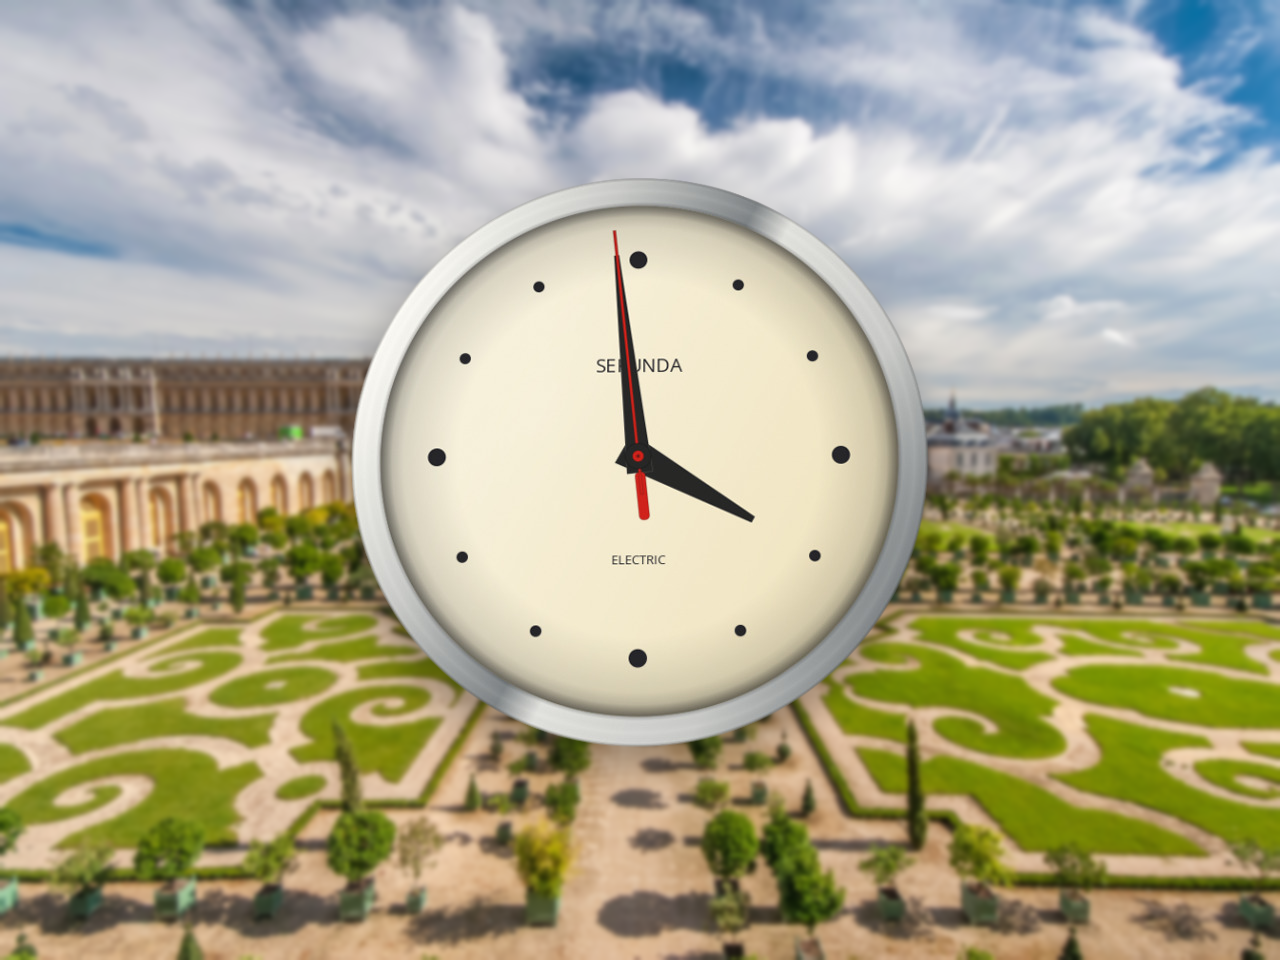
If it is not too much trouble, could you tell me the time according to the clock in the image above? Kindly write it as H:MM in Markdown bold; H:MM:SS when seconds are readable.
**3:58:59**
